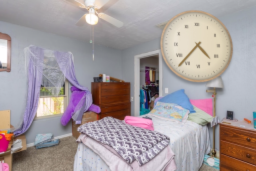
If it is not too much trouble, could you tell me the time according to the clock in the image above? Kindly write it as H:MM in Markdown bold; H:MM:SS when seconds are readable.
**4:37**
